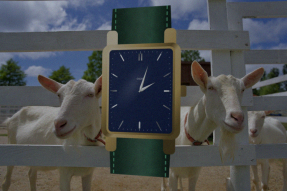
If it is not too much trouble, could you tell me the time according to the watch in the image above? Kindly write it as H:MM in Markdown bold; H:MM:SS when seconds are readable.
**2:03**
